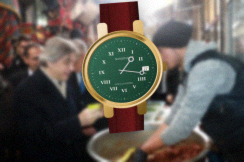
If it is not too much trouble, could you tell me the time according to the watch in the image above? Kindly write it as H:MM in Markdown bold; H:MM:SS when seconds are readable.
**1:17**
